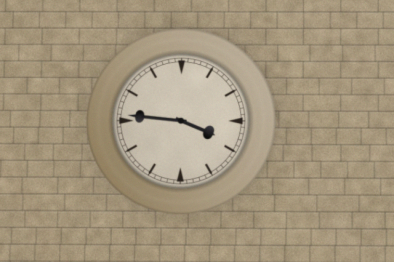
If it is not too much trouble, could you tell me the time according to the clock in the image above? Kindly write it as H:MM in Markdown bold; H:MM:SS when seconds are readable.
**3:46**
